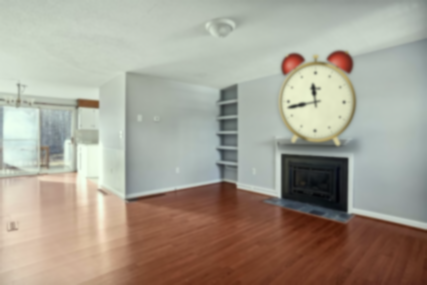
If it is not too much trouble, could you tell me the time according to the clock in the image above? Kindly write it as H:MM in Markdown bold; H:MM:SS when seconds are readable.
**11:43**
